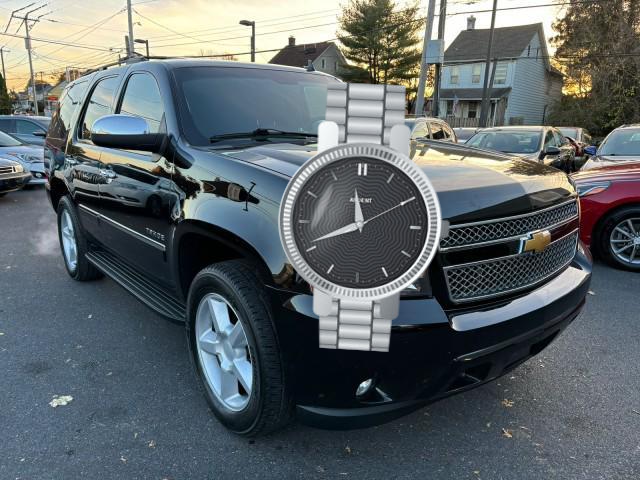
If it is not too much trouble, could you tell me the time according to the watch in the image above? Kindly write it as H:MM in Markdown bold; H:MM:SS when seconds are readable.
**11:41:10**
